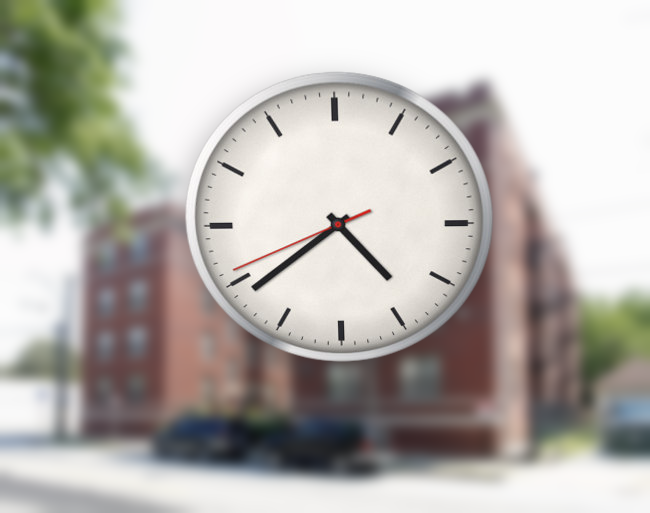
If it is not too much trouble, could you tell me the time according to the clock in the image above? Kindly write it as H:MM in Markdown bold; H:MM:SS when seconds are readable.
**4:38:41**
